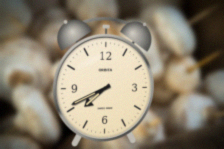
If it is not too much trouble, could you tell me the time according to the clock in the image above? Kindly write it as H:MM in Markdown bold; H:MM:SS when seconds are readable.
**7:41**
